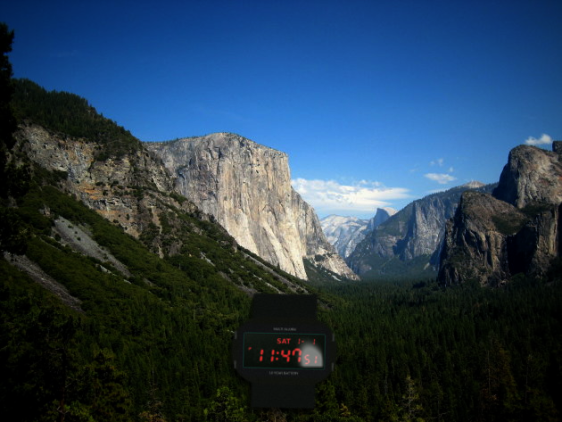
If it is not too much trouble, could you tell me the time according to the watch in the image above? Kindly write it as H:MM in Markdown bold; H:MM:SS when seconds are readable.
**11:47:51**
